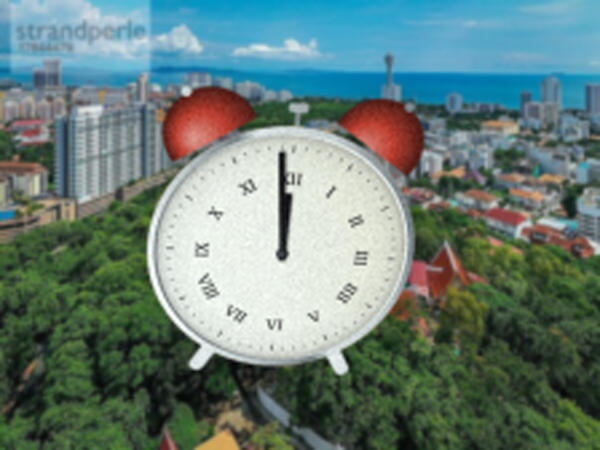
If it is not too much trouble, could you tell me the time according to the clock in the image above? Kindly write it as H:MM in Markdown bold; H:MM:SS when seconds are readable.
**11:59**
